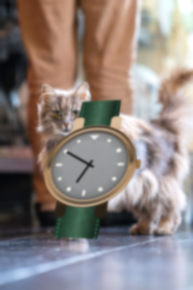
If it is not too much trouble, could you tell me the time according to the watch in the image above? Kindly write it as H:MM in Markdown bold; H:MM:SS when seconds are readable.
**6:50**
